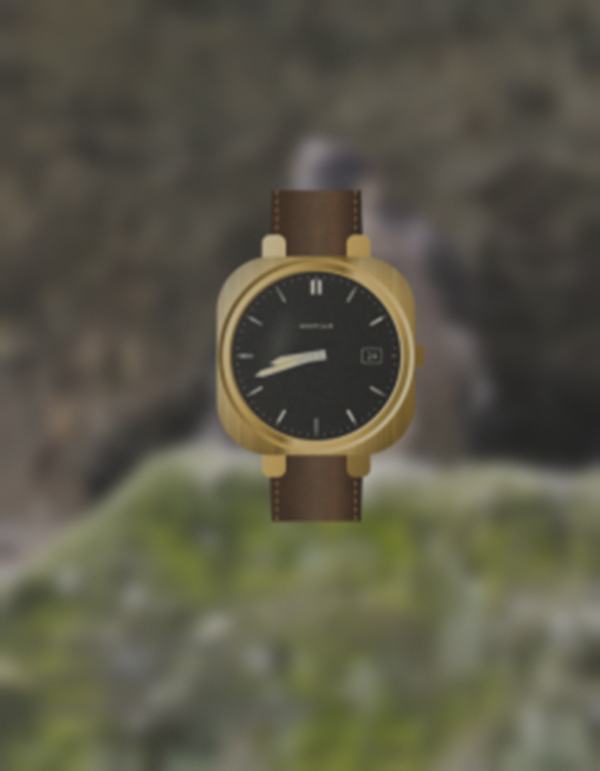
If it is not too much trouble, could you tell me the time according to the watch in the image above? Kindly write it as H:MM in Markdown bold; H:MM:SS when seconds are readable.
**8:42**
